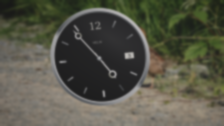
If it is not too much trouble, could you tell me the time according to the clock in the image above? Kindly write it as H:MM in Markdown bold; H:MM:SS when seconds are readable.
**4:54**
